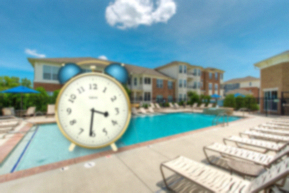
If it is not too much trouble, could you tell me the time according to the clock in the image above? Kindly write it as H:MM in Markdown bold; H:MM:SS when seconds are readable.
**3:31**
